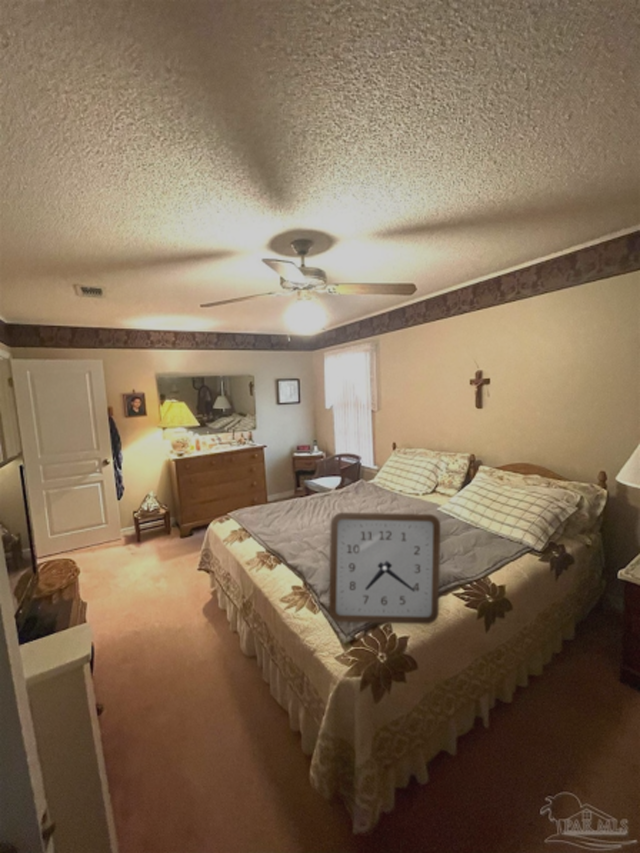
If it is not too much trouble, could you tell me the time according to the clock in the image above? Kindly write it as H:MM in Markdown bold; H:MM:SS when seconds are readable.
**7:21**
